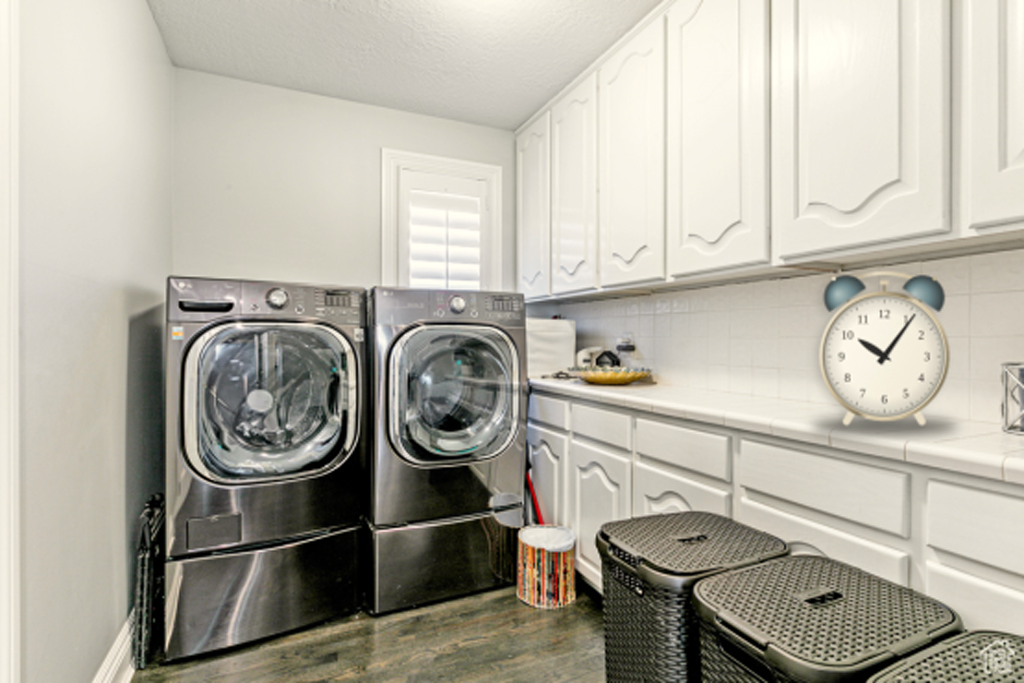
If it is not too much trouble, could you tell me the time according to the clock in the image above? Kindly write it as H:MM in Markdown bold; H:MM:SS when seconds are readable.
**10:06**
